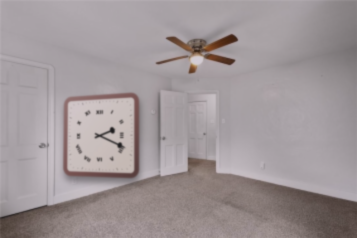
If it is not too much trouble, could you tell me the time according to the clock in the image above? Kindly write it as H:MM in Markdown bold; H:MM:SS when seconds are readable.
**2:19**
